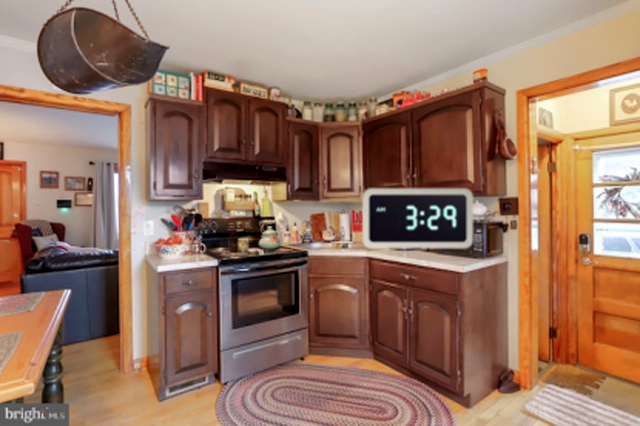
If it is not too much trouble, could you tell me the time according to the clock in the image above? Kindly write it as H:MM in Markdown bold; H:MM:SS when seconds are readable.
**3:29**
